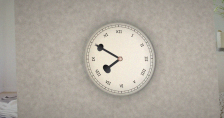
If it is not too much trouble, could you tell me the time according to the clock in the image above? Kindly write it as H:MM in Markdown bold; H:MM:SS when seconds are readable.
**7:50**
